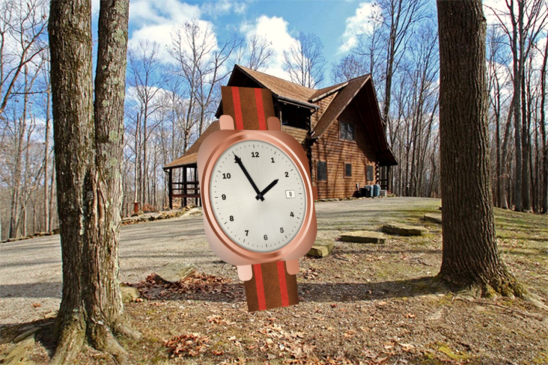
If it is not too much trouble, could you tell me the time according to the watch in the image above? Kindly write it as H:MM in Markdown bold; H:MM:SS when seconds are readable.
**1:55**
